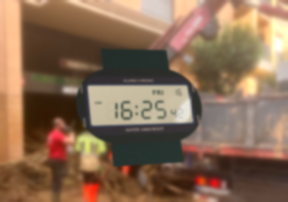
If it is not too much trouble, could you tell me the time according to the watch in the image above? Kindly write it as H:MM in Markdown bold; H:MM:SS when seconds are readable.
**16:25**
